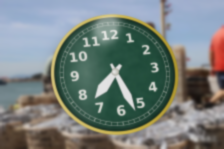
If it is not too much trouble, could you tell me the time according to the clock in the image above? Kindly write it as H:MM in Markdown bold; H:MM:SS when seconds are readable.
**7:27**
